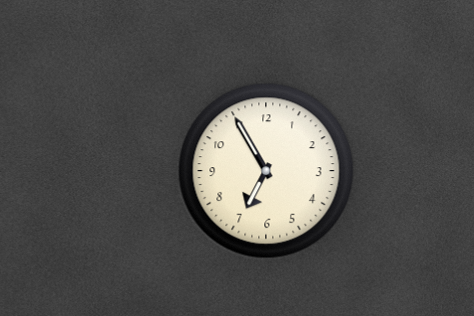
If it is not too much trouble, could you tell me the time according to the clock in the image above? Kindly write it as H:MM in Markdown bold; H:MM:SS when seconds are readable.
**6:55**
